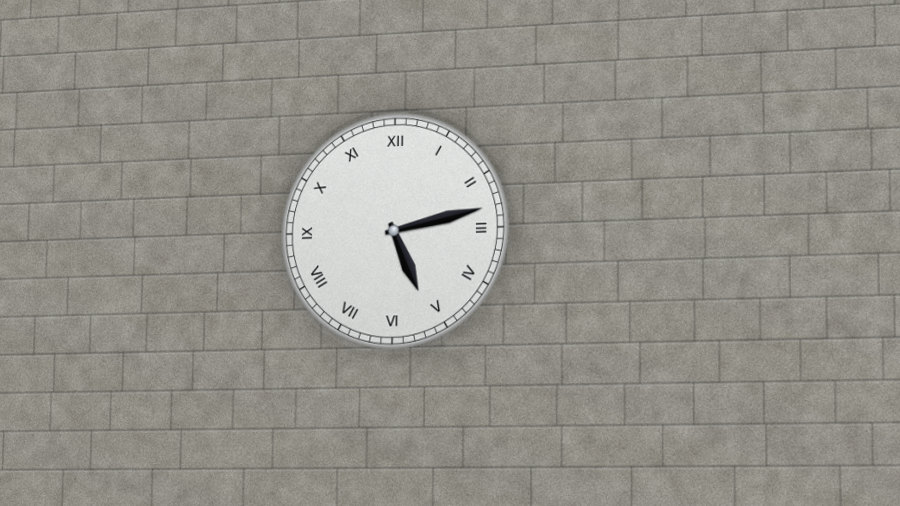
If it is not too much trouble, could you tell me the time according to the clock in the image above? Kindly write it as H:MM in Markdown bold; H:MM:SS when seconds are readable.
**5:13**
